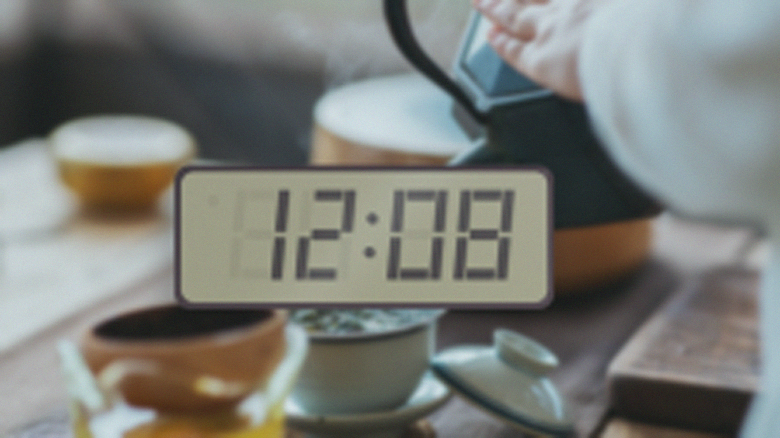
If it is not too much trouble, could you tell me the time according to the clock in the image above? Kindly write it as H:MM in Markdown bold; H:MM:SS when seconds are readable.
**12:08**
